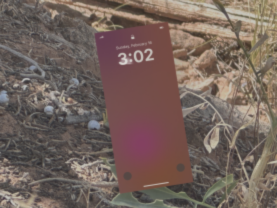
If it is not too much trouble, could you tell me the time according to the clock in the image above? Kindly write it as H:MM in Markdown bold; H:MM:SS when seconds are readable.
**3:02**
